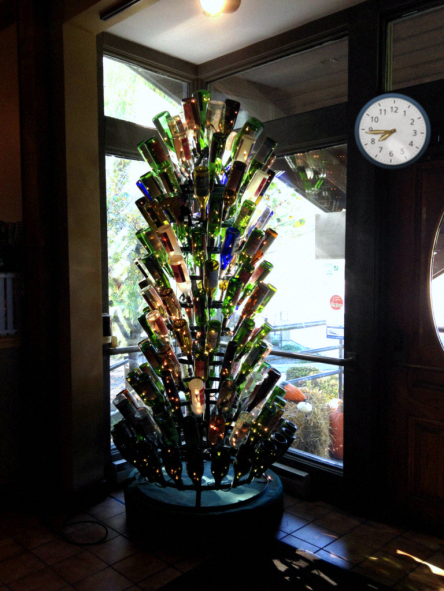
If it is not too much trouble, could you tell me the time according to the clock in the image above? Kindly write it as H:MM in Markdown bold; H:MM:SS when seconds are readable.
**7:44**
